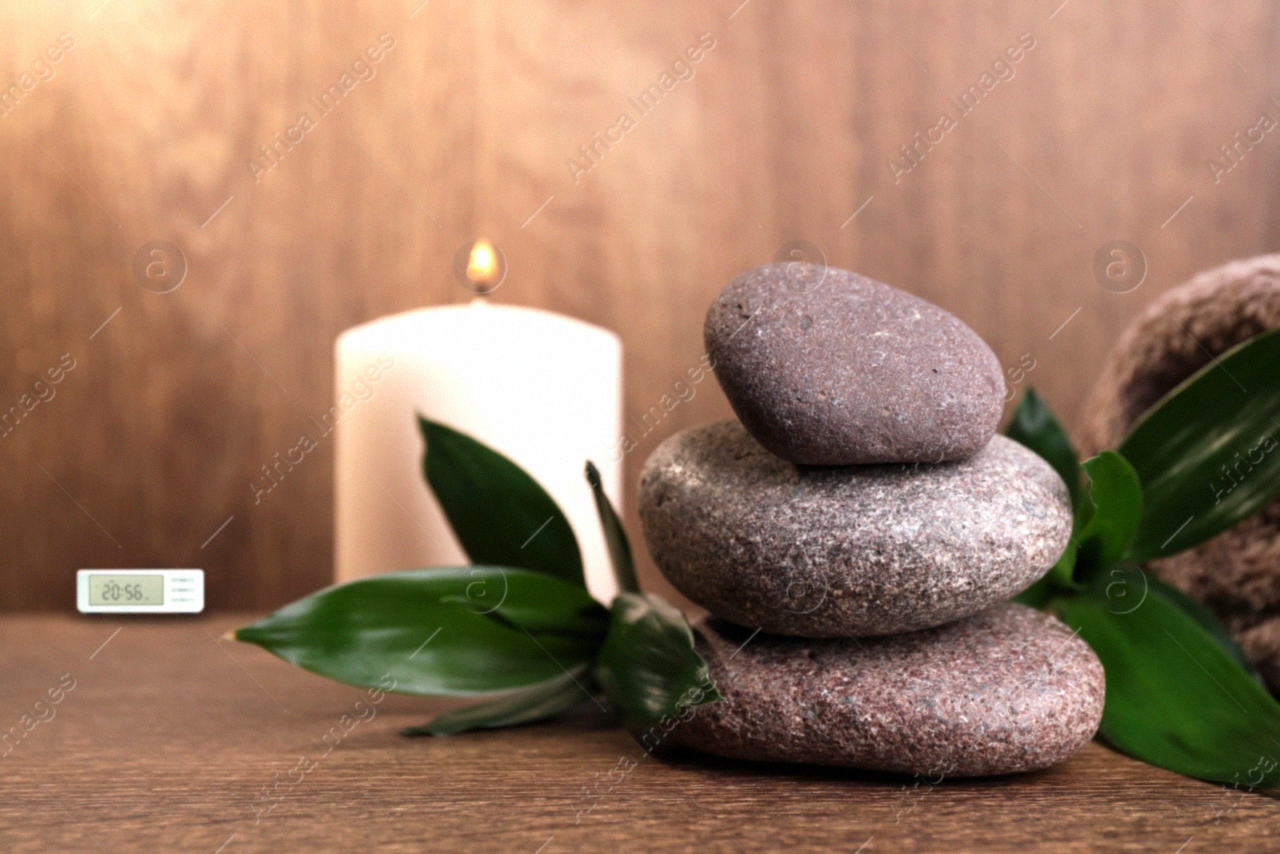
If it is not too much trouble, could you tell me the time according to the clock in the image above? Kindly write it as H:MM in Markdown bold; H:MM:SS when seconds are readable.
**20:56**
